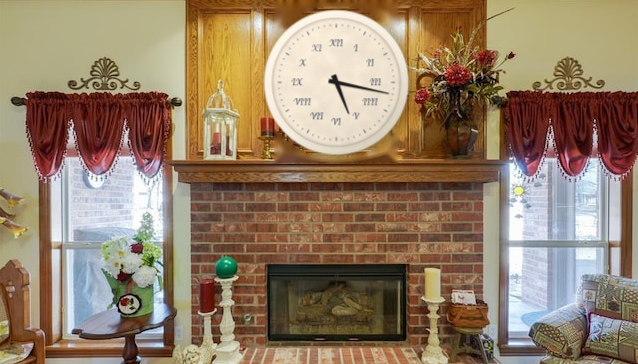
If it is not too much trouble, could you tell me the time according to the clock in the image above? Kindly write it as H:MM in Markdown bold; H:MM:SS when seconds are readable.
**5:17**
